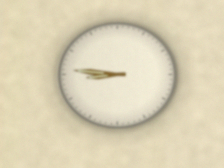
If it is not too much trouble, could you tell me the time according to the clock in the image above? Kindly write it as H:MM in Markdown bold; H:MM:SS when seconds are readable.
**8:46**
